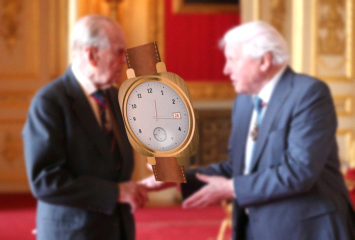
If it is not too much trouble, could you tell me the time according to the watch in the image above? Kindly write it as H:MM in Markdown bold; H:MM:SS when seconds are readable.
**12:16**
